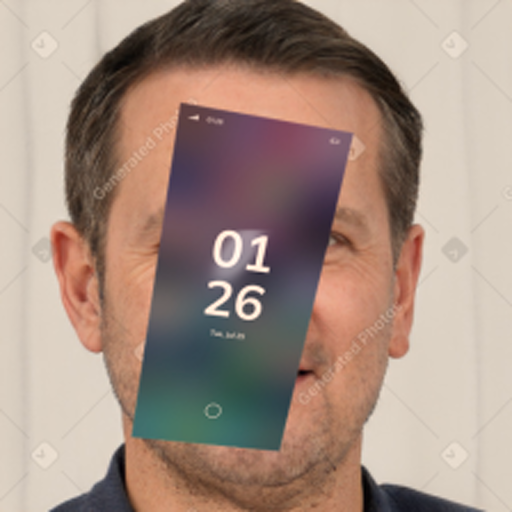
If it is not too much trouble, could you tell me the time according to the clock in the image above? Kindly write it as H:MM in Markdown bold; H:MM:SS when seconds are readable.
**1:26**
